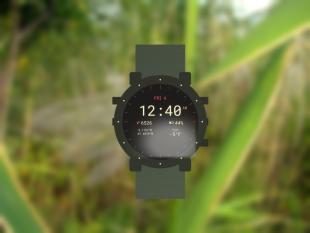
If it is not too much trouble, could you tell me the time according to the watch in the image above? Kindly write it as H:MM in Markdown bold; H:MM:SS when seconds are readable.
**12:40**
